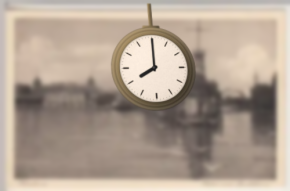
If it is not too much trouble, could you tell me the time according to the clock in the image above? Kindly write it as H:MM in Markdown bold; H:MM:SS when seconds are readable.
**8:00**
